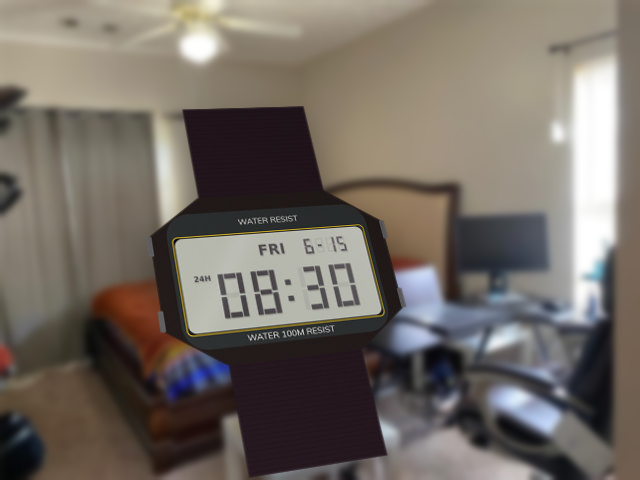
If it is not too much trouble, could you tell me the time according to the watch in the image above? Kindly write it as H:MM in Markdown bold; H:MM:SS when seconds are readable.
**8:30**
